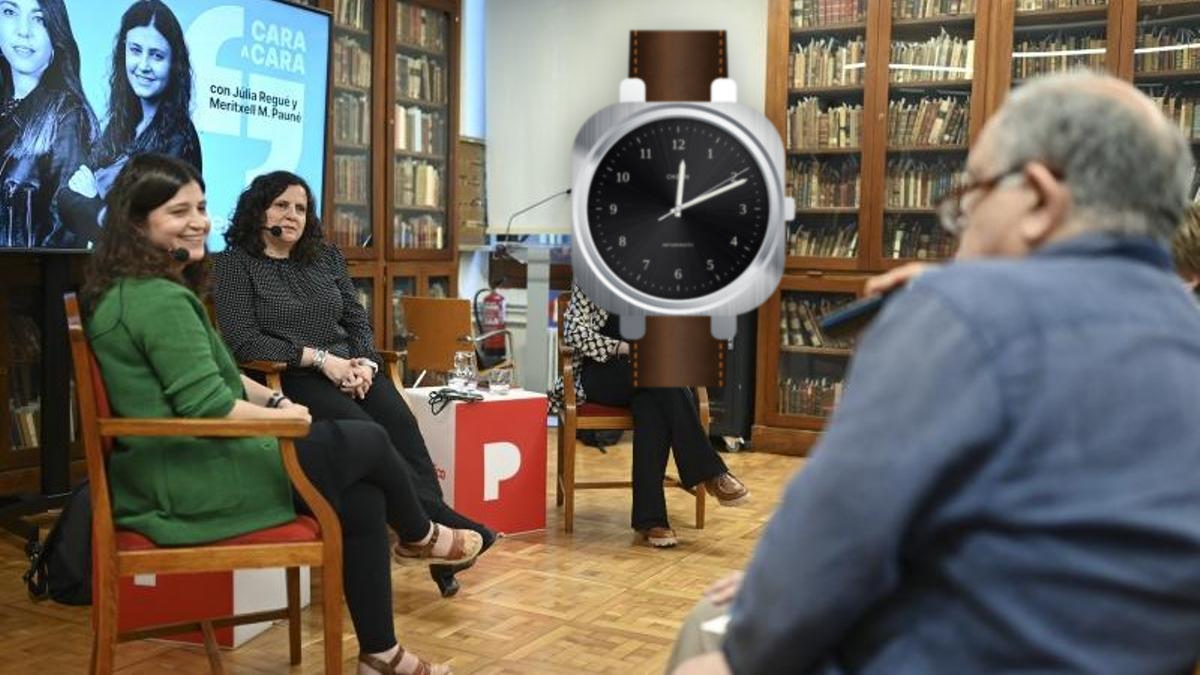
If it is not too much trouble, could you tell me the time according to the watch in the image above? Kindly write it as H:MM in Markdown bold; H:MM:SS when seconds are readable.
**12:11:10**
